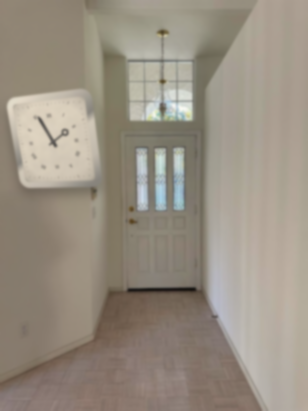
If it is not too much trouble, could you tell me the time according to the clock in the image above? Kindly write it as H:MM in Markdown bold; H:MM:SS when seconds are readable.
**1:56**
